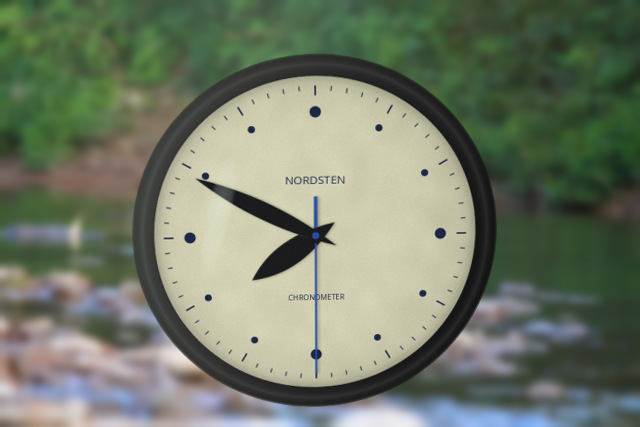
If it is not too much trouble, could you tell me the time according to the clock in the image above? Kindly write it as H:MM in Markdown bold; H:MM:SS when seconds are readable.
**7:49:30**
